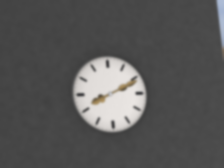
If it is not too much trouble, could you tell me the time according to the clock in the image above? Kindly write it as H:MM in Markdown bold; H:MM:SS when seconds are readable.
**8:11**
